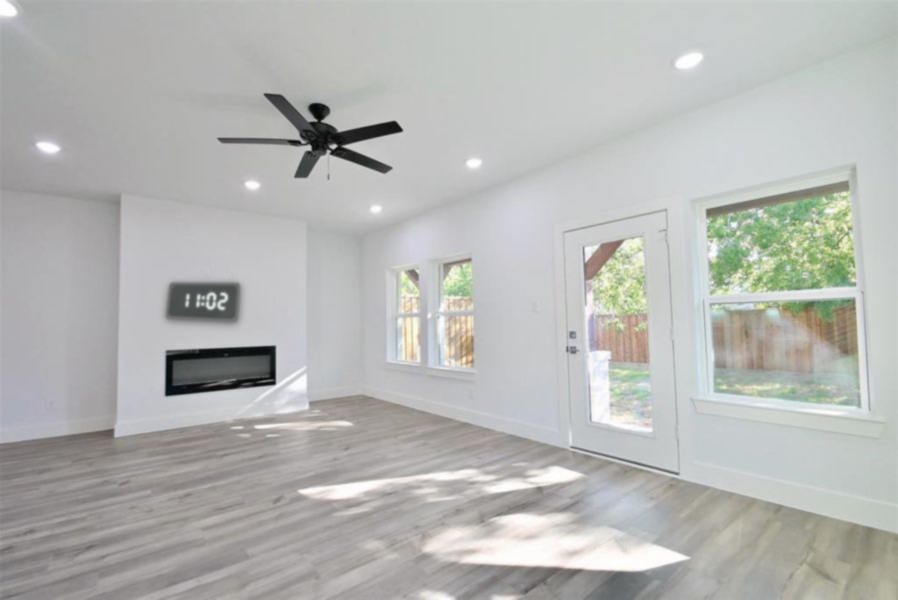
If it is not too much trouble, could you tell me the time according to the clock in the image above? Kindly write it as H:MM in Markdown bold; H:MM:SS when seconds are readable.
**11:02**
